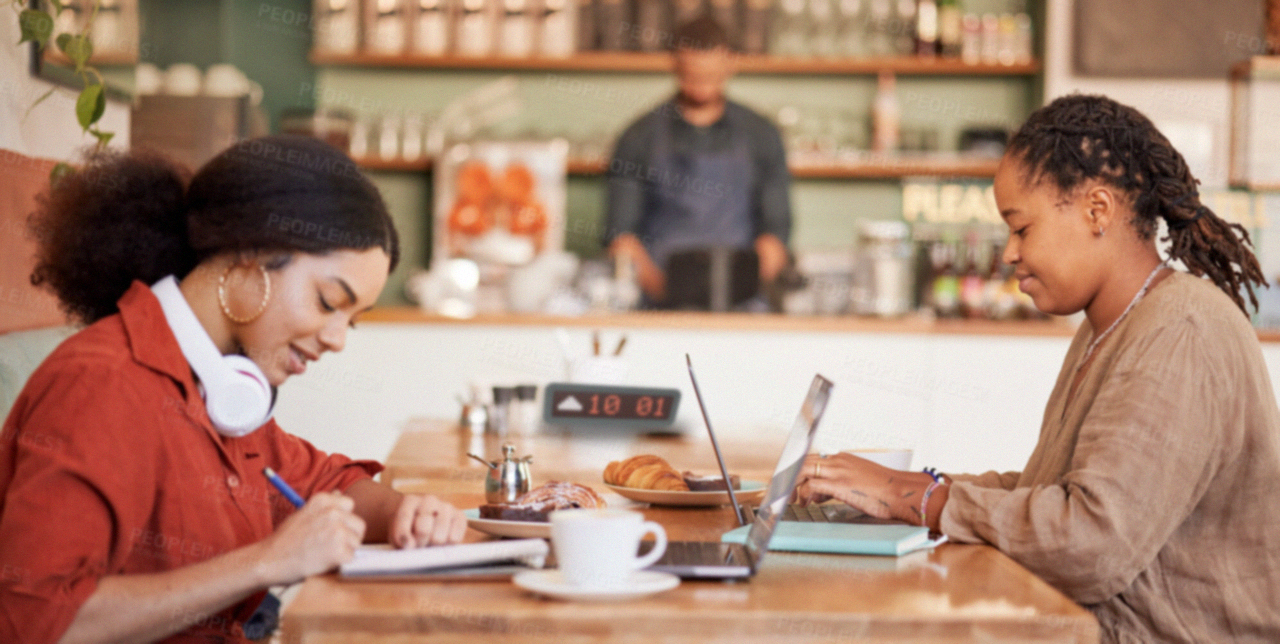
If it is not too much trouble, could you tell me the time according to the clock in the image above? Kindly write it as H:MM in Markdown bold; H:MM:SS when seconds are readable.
**10:01**
